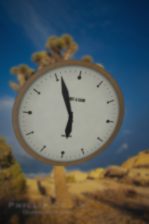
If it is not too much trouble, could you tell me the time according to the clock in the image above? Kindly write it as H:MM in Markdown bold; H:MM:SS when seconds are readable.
**5:56**
